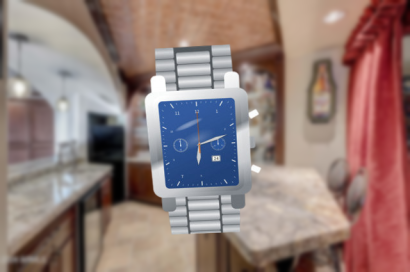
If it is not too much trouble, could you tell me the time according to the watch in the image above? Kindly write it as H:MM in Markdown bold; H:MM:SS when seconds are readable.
**6:12**
